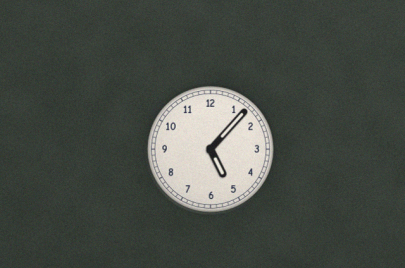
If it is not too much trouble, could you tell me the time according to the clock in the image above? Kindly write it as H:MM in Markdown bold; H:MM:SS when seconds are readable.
**5:07**
